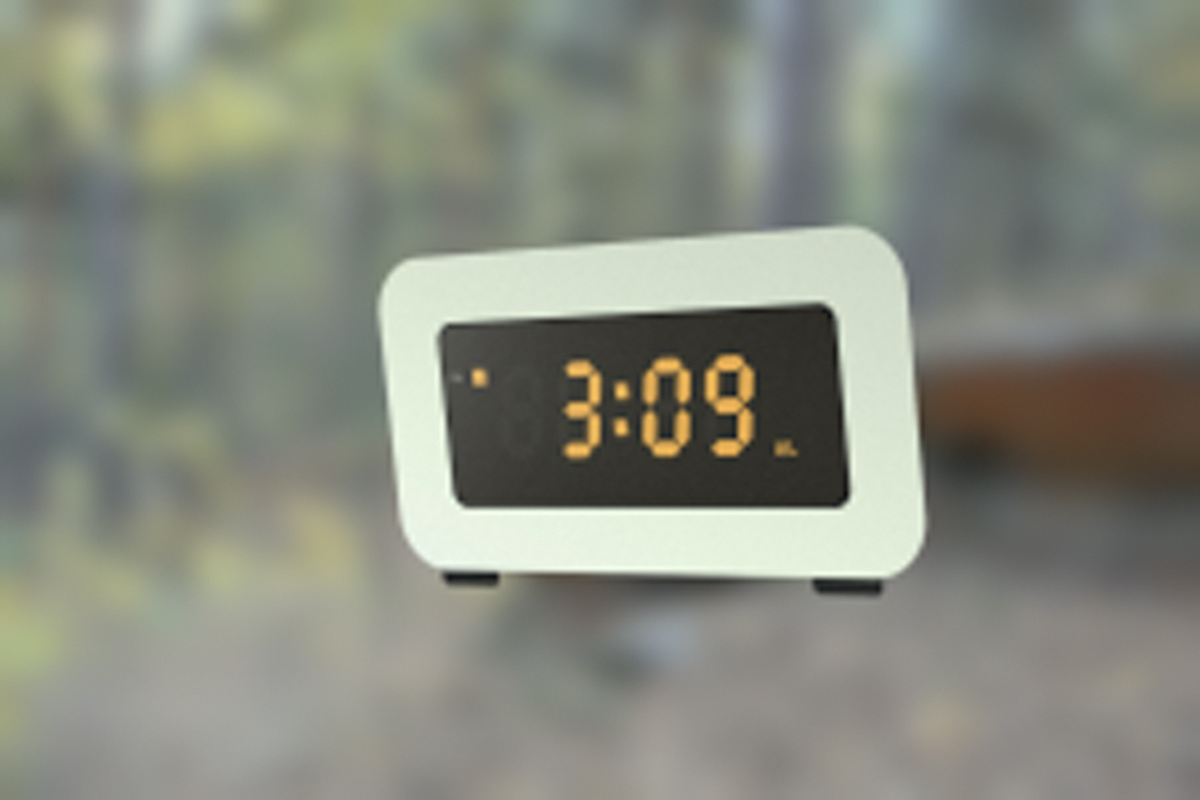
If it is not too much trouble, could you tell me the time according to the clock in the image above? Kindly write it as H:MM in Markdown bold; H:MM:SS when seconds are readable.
**3:09**
